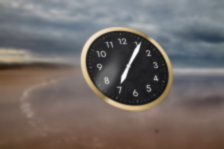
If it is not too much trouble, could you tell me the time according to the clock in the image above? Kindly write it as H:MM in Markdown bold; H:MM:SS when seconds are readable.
**7:06**
